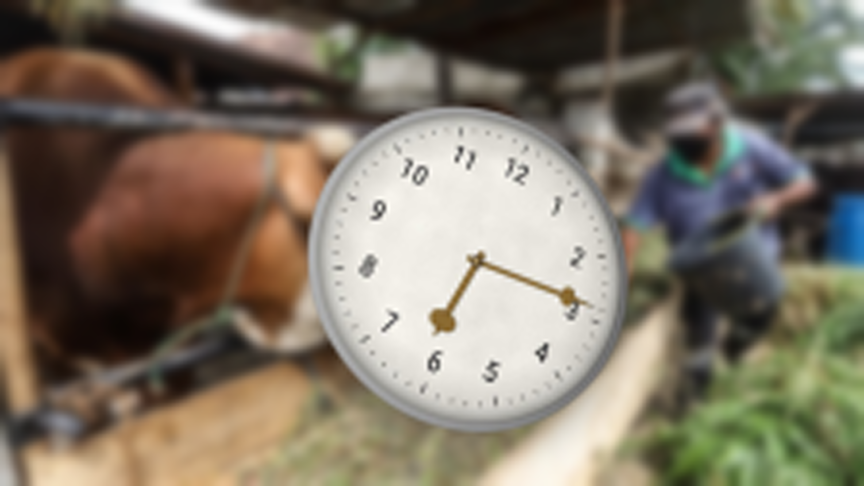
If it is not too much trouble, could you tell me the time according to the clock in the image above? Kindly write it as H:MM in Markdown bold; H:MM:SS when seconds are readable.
**6:14**
